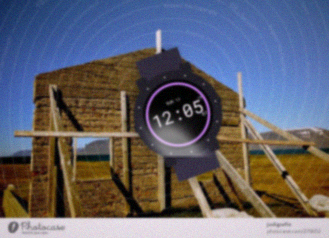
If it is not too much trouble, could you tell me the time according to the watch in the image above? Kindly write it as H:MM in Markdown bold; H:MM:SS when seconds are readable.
**12:05**
